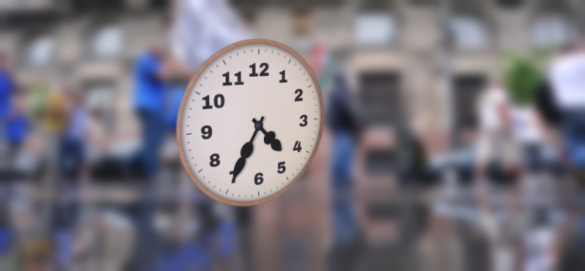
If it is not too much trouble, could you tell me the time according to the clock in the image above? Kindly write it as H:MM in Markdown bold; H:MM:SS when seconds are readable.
**4:35**
